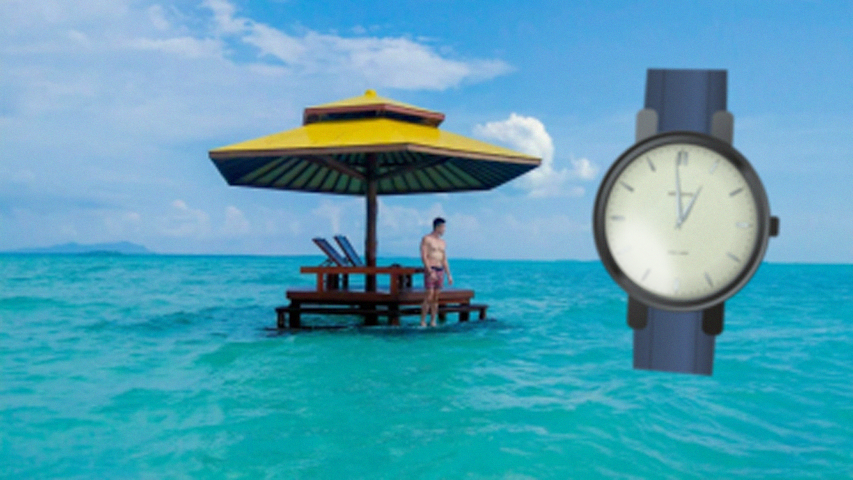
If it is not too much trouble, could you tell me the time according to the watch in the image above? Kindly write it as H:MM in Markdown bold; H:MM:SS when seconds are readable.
**12:59**
